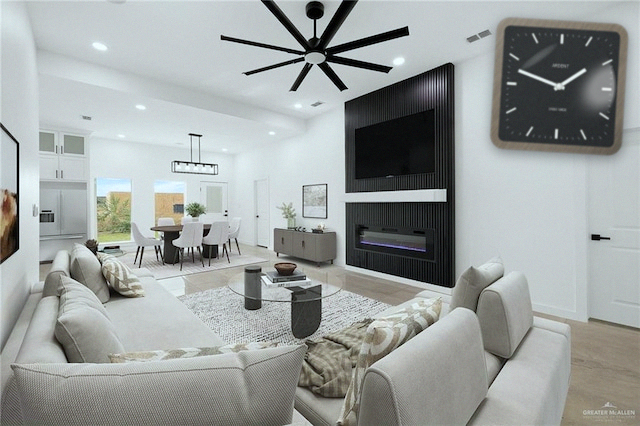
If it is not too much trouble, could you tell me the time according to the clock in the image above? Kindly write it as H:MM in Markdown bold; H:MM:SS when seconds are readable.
**1:48**
